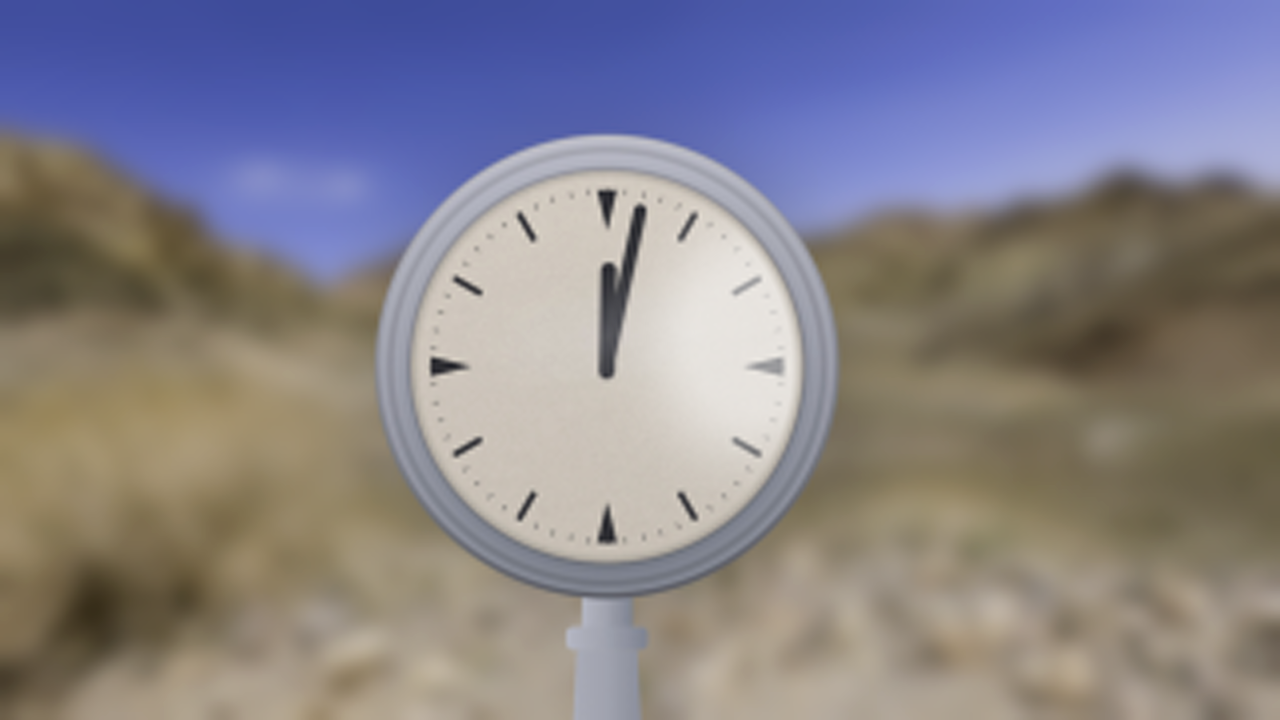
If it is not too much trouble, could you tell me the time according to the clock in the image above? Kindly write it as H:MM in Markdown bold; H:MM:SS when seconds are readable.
**12:02**
